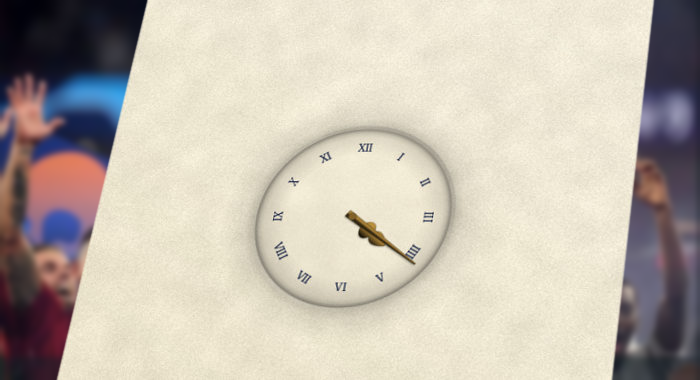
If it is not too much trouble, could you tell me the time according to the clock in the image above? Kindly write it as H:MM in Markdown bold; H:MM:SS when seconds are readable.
**4:21**
